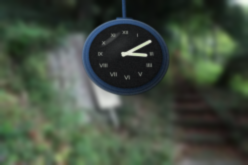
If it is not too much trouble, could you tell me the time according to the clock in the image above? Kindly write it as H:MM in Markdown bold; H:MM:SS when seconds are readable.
**3:10**
